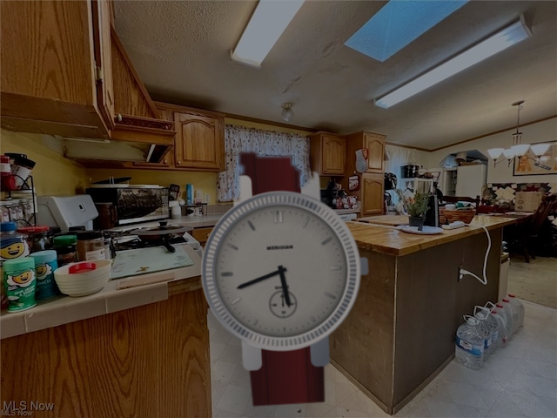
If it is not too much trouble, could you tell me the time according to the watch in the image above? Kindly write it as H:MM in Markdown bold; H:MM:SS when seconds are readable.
**5:42**
